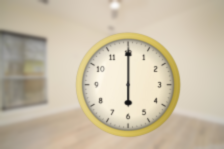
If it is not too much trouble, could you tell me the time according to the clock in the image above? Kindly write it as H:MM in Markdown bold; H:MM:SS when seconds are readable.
**6:00**
